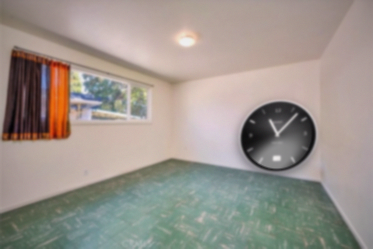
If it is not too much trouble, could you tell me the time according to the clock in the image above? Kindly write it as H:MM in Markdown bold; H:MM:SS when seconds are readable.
**11:07**
